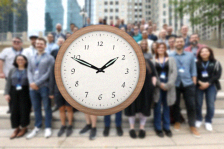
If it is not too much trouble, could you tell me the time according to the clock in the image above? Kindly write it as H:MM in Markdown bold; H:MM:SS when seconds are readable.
**1:49**
